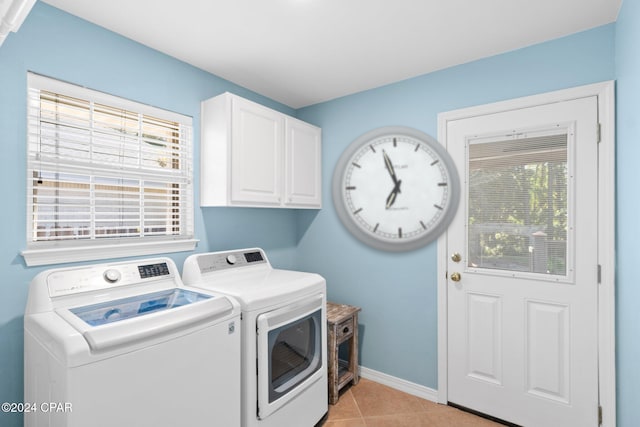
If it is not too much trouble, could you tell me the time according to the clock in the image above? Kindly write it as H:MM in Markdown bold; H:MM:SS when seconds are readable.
**6:57**
